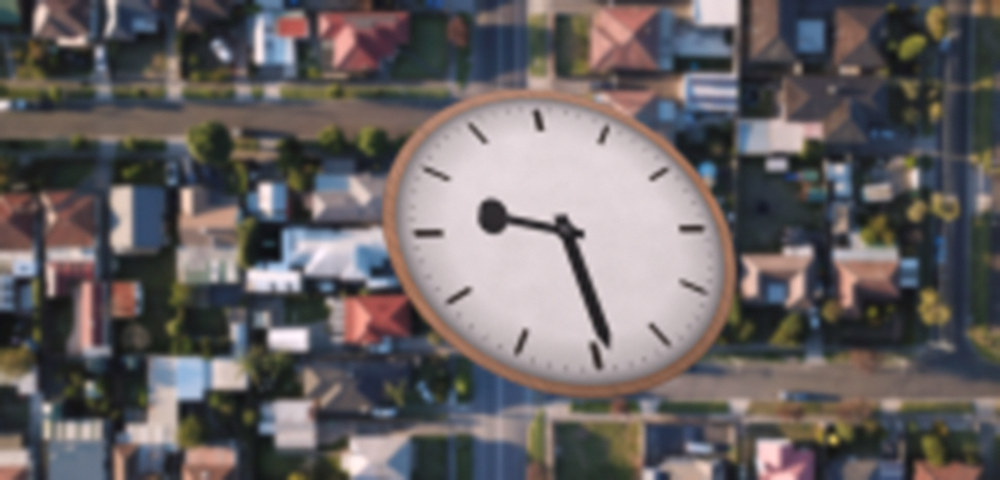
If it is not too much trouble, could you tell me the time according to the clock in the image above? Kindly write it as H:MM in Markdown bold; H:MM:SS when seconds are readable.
**9:29**
